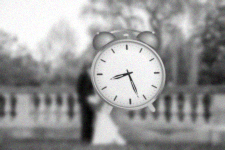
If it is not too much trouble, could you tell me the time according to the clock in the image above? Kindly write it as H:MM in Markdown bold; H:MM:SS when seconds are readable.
**8:27**
